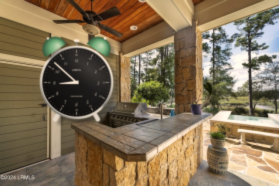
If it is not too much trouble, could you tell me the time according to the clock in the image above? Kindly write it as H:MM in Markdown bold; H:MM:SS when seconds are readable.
**8:52**
